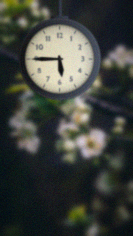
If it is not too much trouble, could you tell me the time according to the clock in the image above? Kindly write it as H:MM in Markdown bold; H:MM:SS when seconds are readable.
**5:45**
